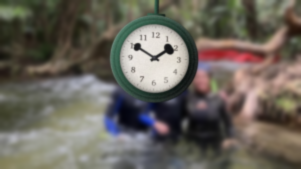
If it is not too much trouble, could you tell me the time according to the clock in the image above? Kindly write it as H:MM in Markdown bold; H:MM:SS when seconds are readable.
**1:50**
